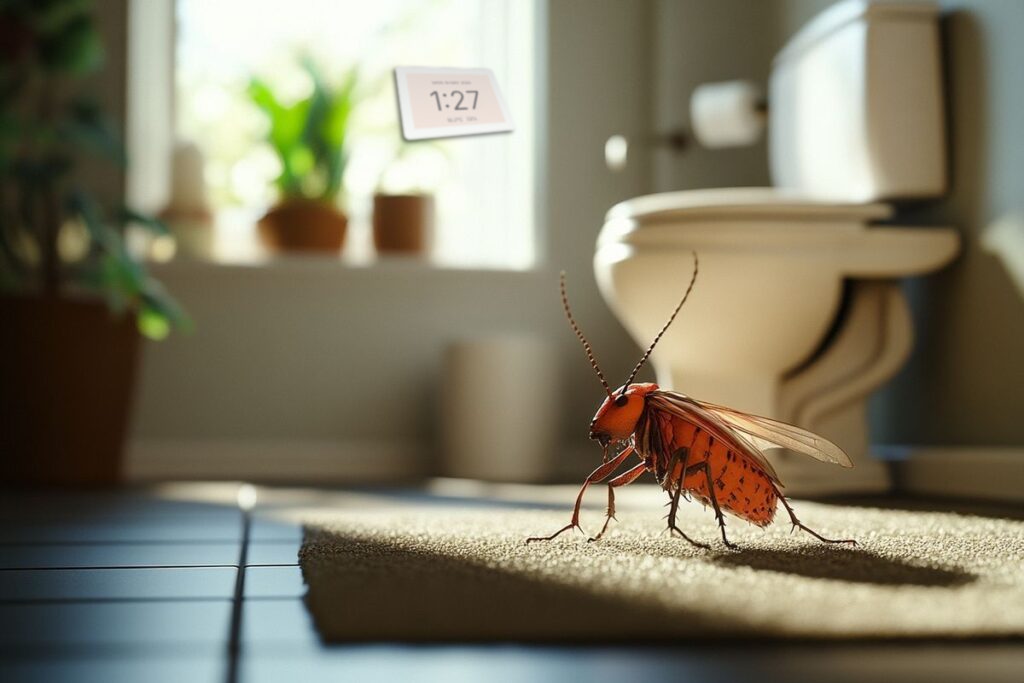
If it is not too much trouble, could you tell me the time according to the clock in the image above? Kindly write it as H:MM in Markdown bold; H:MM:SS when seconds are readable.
**1:27**
